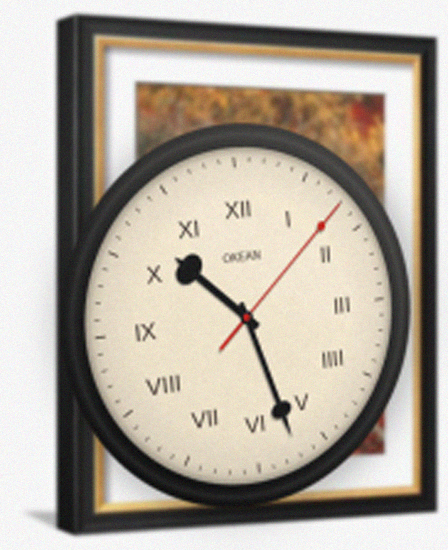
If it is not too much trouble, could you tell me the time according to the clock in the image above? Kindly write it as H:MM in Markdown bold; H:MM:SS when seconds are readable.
**10:27:08**
